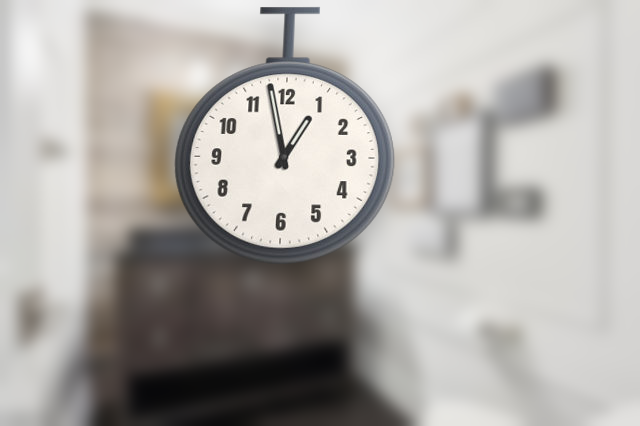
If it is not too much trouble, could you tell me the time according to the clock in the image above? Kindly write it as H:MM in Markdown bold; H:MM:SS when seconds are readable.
**12:58**
